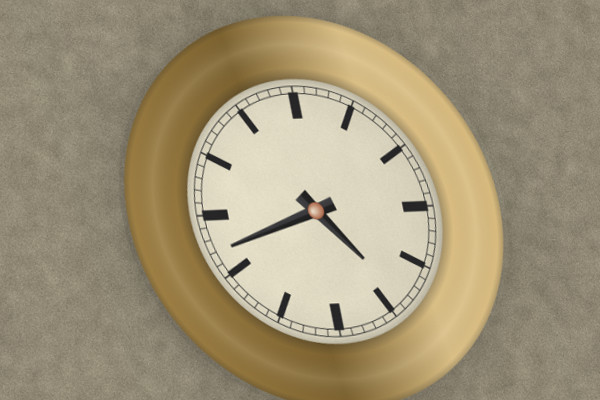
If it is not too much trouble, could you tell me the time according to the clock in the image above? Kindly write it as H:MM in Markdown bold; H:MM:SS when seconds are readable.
**4:42**
